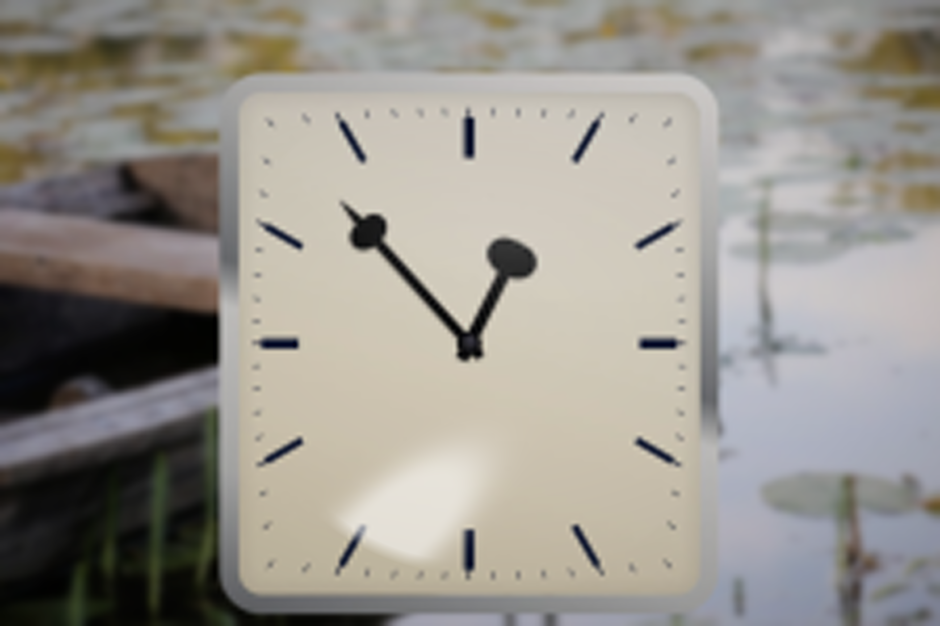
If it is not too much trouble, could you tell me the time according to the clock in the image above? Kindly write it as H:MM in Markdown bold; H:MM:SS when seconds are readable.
**12:53**
